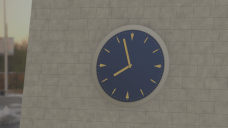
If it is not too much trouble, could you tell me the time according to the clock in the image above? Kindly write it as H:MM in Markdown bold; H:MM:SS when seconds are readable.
**7:57**
